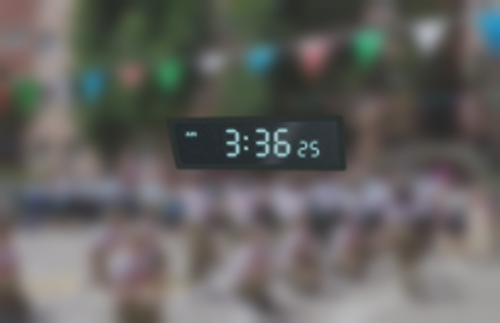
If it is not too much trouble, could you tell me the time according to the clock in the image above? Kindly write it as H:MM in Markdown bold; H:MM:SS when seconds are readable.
**3:36:25**
